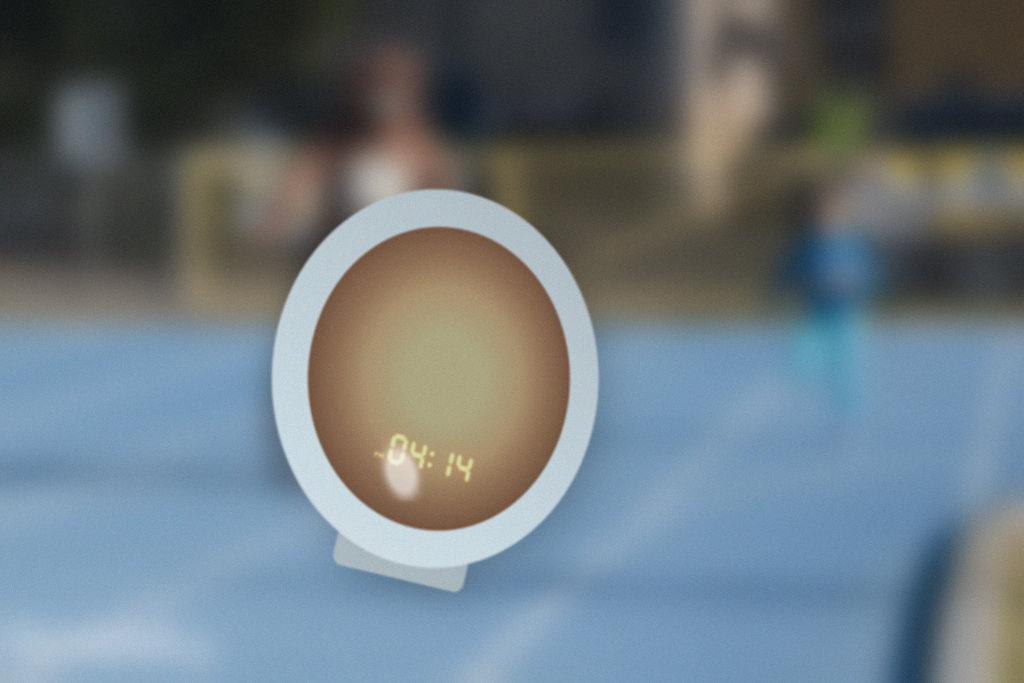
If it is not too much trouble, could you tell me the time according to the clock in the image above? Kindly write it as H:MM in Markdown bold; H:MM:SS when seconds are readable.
**4:14**
